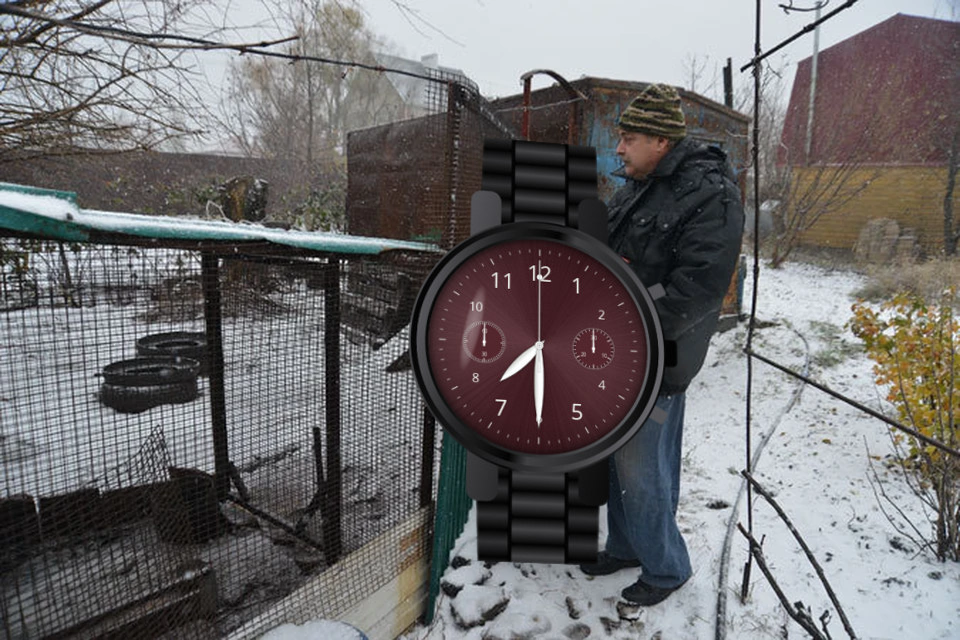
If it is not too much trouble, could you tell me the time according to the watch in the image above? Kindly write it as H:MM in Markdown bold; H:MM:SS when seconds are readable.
**7:30**
